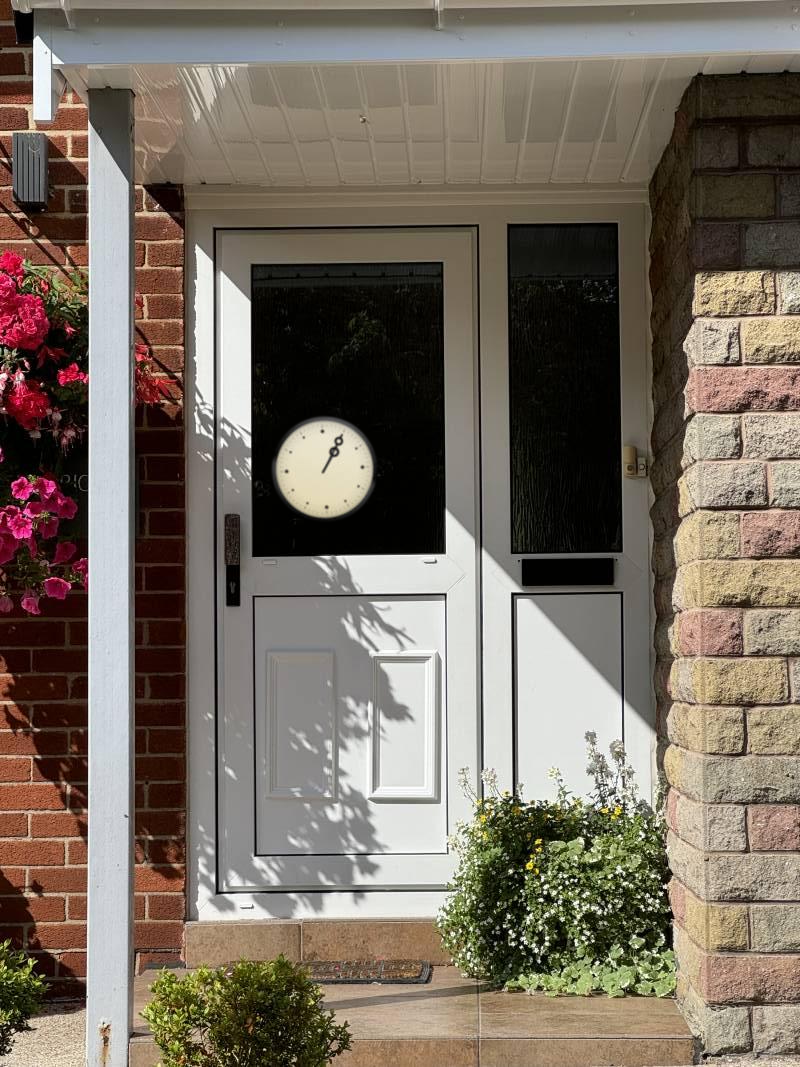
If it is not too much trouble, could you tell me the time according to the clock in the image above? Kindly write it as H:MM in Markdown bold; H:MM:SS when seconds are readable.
**1:05**
